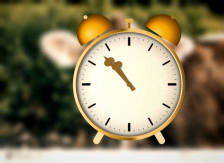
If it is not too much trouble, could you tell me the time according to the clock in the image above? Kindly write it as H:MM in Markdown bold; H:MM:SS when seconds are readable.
**10:53**
